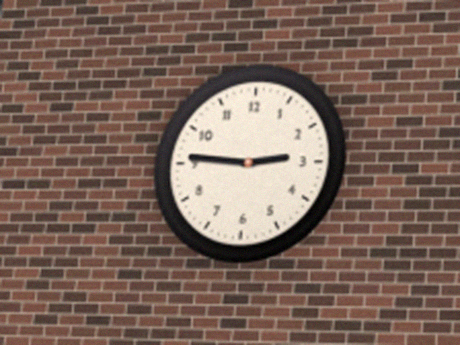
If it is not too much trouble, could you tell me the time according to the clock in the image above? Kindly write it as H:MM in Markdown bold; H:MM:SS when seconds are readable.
**2:46**
